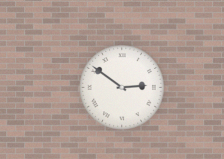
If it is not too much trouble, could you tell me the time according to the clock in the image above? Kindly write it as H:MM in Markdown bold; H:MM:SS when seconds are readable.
**2:51**
